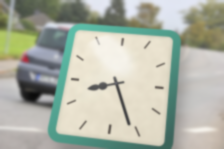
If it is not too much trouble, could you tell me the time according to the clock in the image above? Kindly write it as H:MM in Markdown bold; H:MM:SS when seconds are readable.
**8:26**
